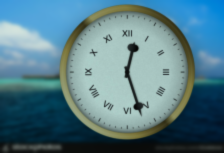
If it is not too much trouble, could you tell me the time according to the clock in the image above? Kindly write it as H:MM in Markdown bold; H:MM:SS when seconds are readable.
**12:27**
